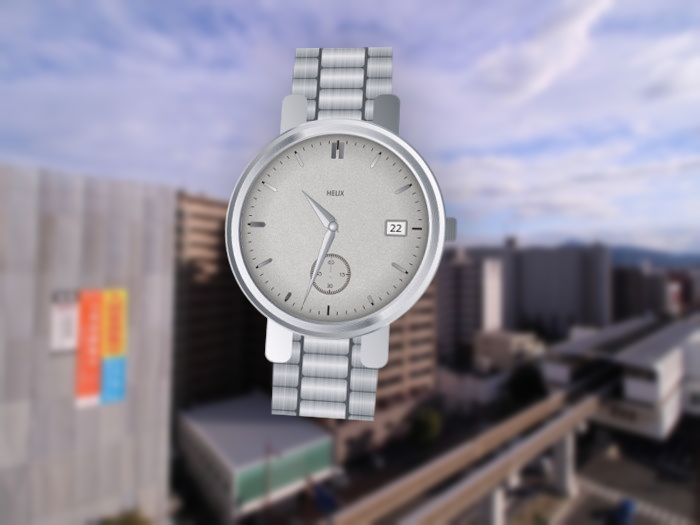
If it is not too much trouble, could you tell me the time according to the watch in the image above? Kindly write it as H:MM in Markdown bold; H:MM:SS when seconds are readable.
**10:33**
